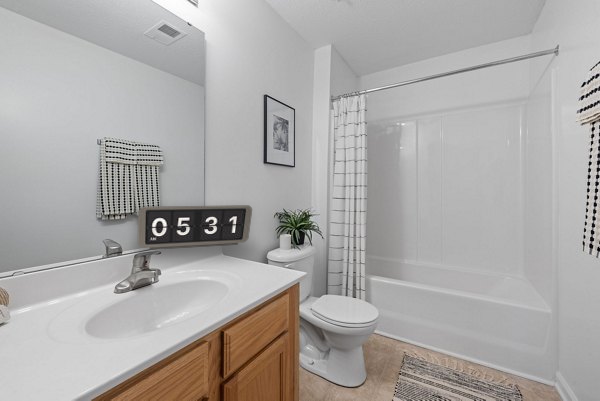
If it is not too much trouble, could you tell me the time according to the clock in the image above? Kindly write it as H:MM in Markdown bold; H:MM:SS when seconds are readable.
**5:31**
